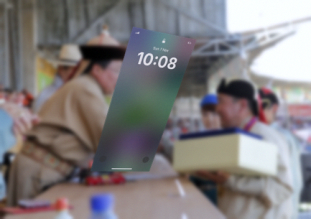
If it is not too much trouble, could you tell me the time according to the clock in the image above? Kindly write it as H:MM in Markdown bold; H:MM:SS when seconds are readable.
**10:08**
